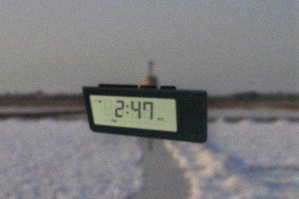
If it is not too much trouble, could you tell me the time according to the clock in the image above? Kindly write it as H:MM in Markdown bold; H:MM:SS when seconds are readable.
**2:47**
